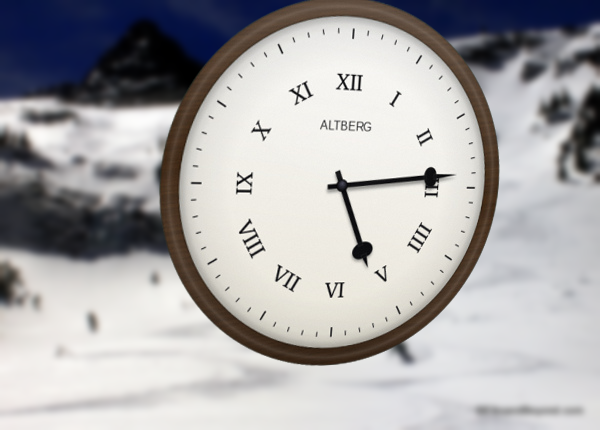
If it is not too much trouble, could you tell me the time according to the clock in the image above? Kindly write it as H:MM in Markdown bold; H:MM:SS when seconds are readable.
**5:14**
